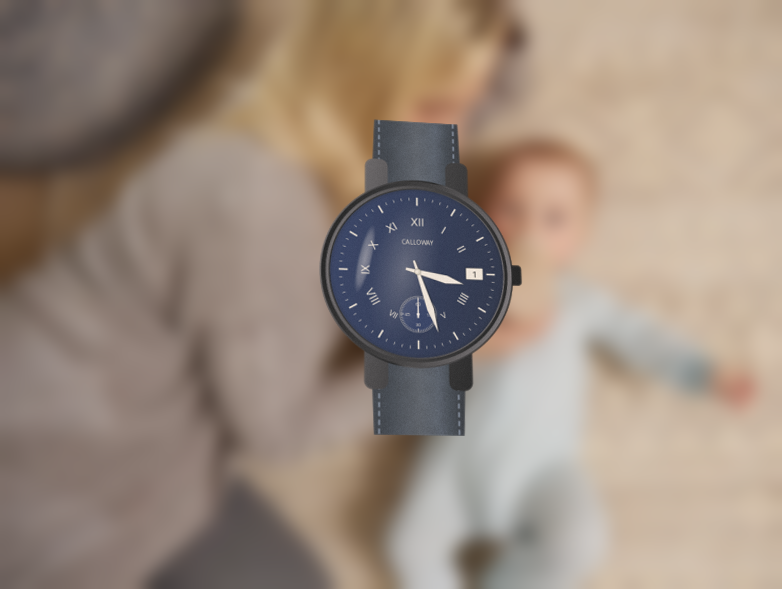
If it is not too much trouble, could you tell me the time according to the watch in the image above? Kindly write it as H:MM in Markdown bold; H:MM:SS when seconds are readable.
**3:27**
